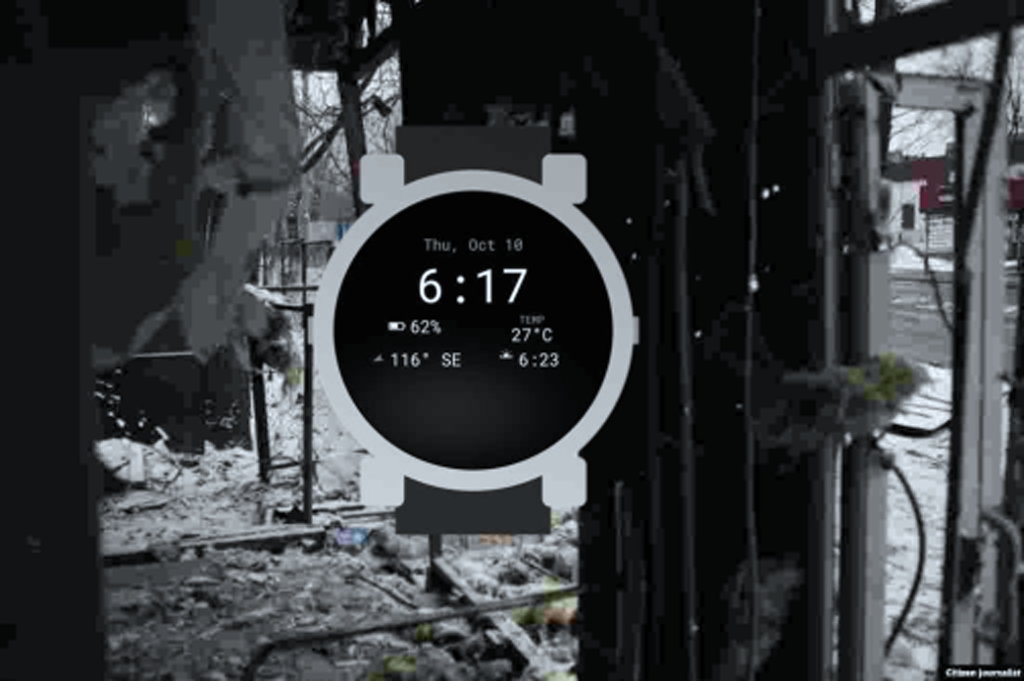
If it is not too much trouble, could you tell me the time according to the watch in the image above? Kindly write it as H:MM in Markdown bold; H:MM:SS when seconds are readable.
**6:17**
